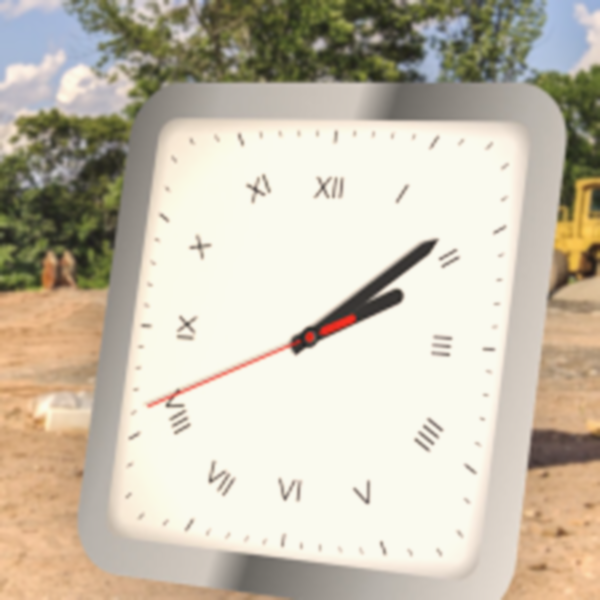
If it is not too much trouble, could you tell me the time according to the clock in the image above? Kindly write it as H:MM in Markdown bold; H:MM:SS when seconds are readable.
**2:08:41**
